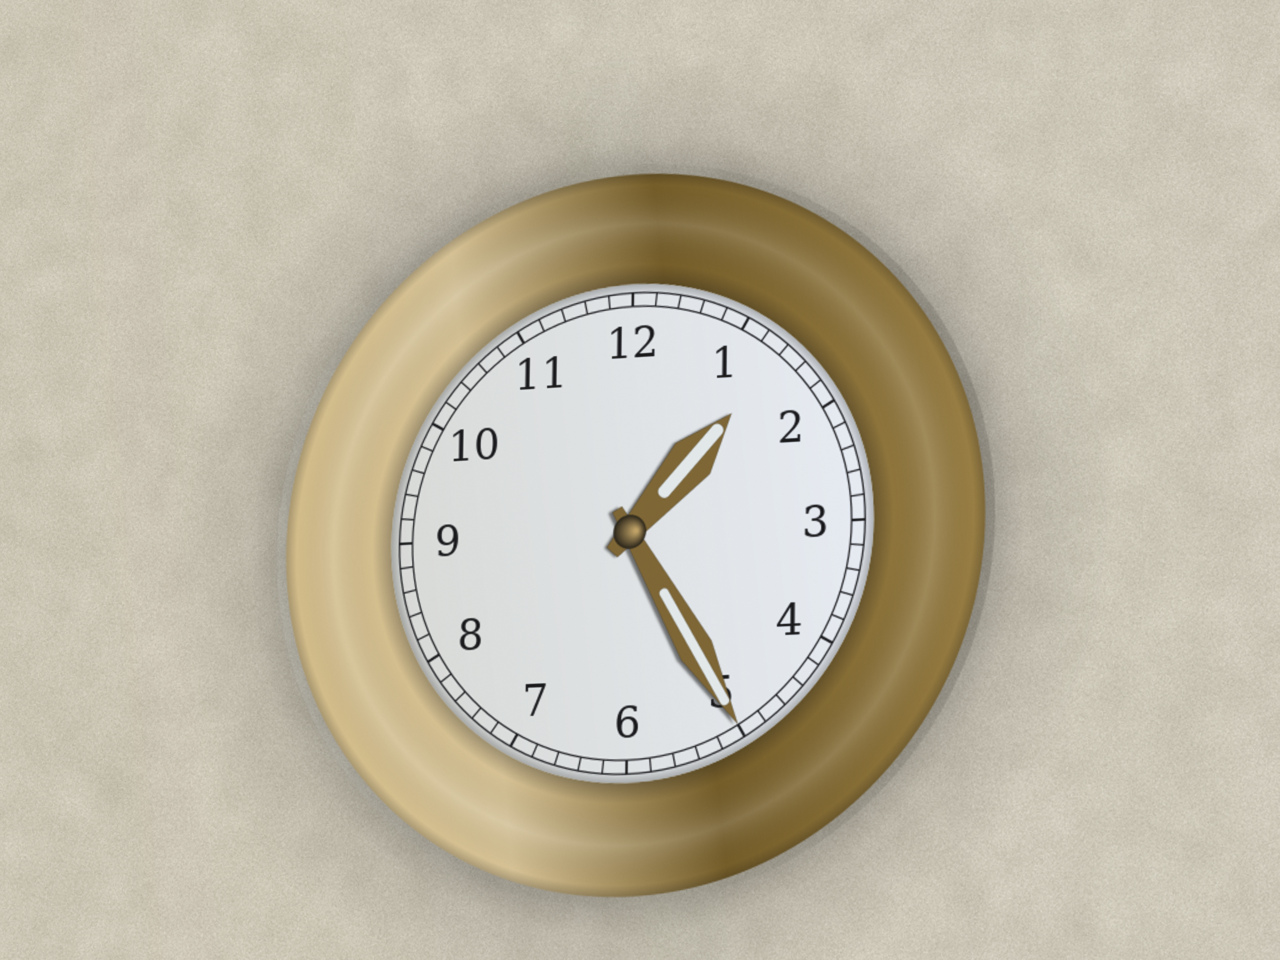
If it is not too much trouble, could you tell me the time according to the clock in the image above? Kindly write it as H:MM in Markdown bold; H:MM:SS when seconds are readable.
**1:25**
